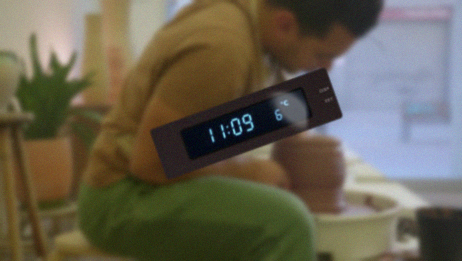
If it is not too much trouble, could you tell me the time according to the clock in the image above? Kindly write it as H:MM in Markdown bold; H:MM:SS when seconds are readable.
**11:09**
